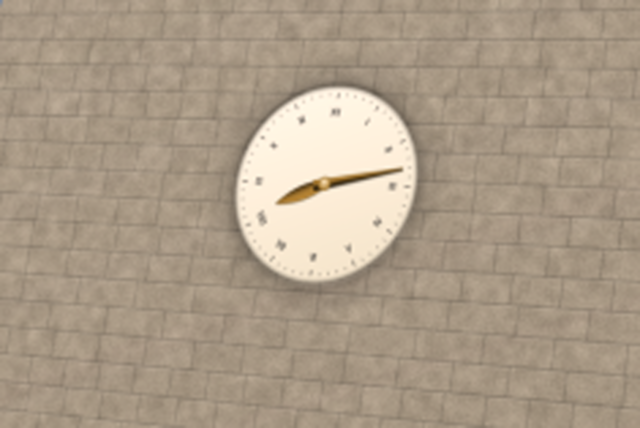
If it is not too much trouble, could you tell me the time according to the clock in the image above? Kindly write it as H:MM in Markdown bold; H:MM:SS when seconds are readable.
**8:13**
